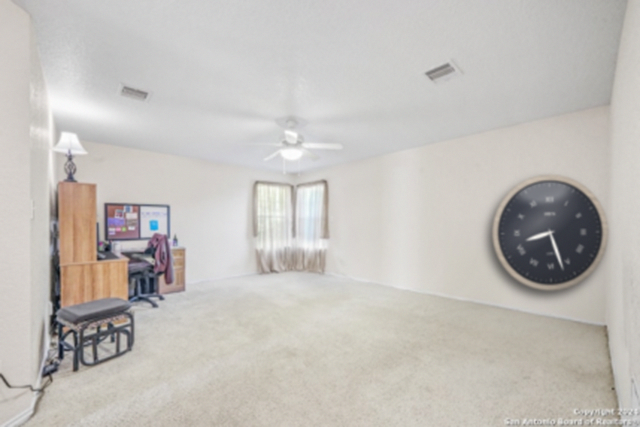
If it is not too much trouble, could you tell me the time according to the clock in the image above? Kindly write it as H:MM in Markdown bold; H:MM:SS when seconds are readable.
**8:27**
